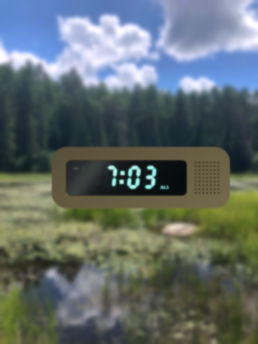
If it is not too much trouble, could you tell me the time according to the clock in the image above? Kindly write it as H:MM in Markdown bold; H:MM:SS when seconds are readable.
**7:03**
